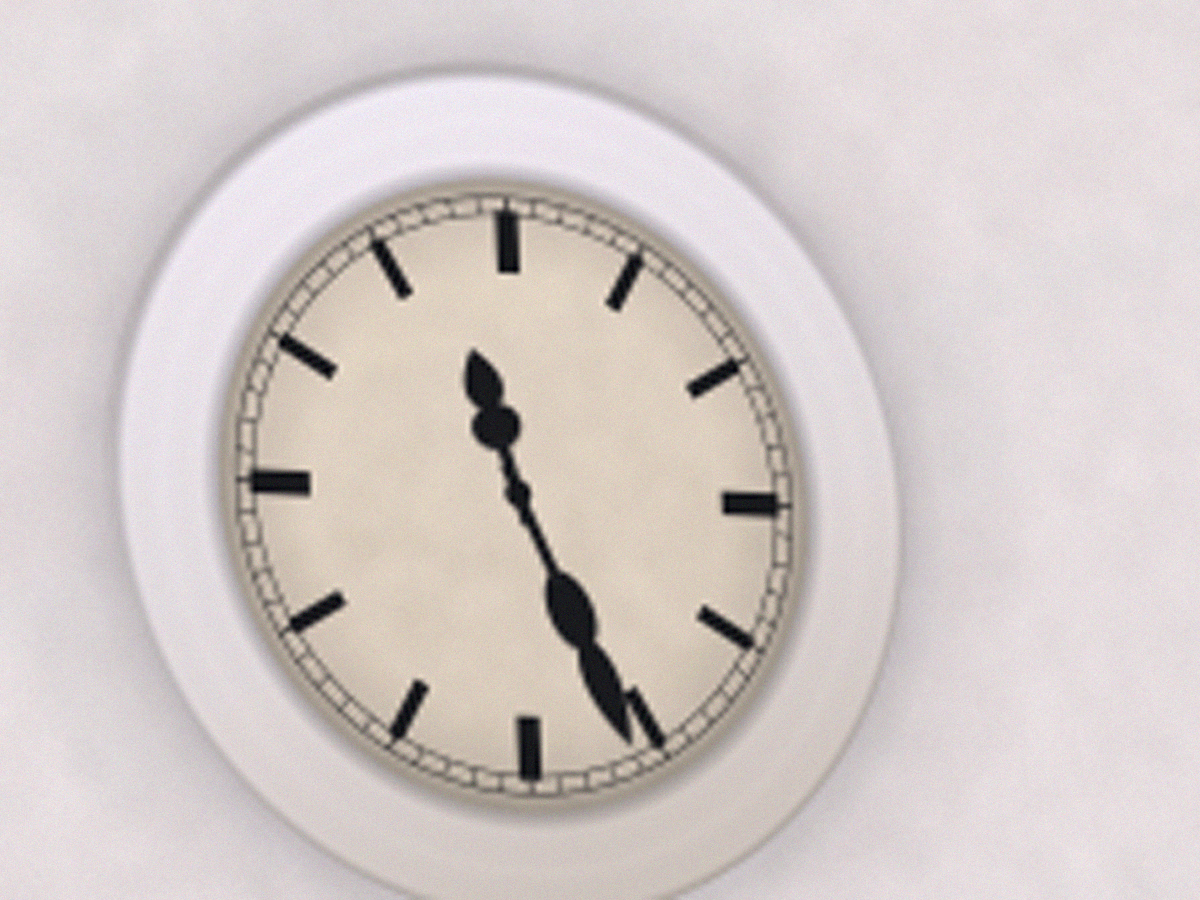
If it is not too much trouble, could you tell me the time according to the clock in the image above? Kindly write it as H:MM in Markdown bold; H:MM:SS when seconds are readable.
**11:26**
